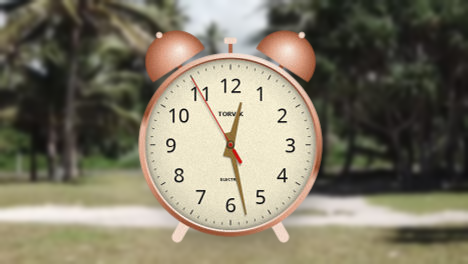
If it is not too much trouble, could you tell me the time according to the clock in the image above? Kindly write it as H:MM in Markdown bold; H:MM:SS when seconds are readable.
**12:27:55**
